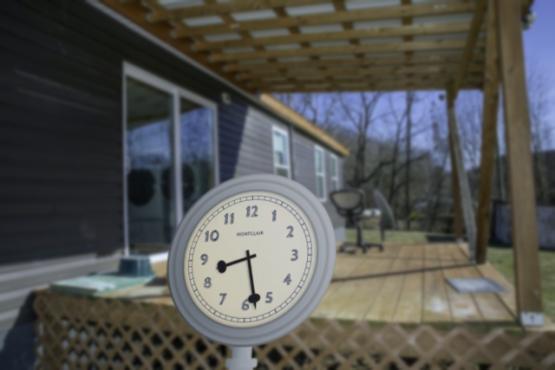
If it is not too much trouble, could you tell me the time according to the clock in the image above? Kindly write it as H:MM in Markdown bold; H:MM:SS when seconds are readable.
**8:28**
